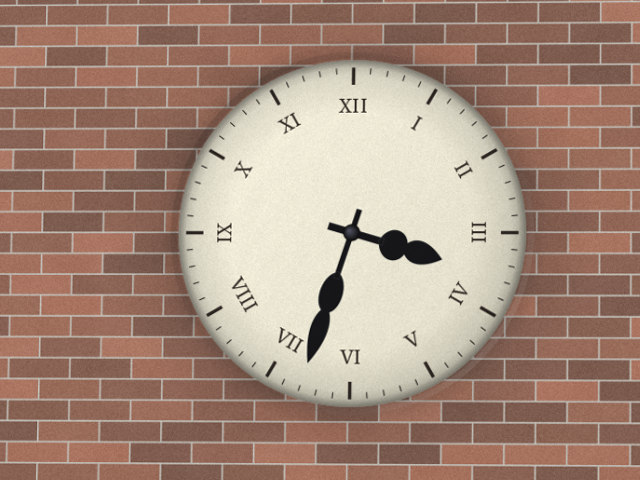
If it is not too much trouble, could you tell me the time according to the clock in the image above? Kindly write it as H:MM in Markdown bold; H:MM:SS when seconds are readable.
**3:33**
